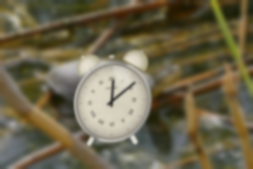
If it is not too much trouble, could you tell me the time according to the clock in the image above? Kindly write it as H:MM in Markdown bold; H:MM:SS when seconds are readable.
**12:09**
